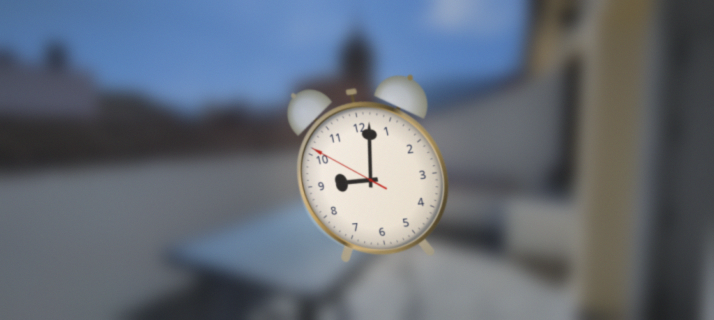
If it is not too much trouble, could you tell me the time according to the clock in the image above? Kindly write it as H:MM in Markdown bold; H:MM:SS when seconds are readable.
**9:01:51**
